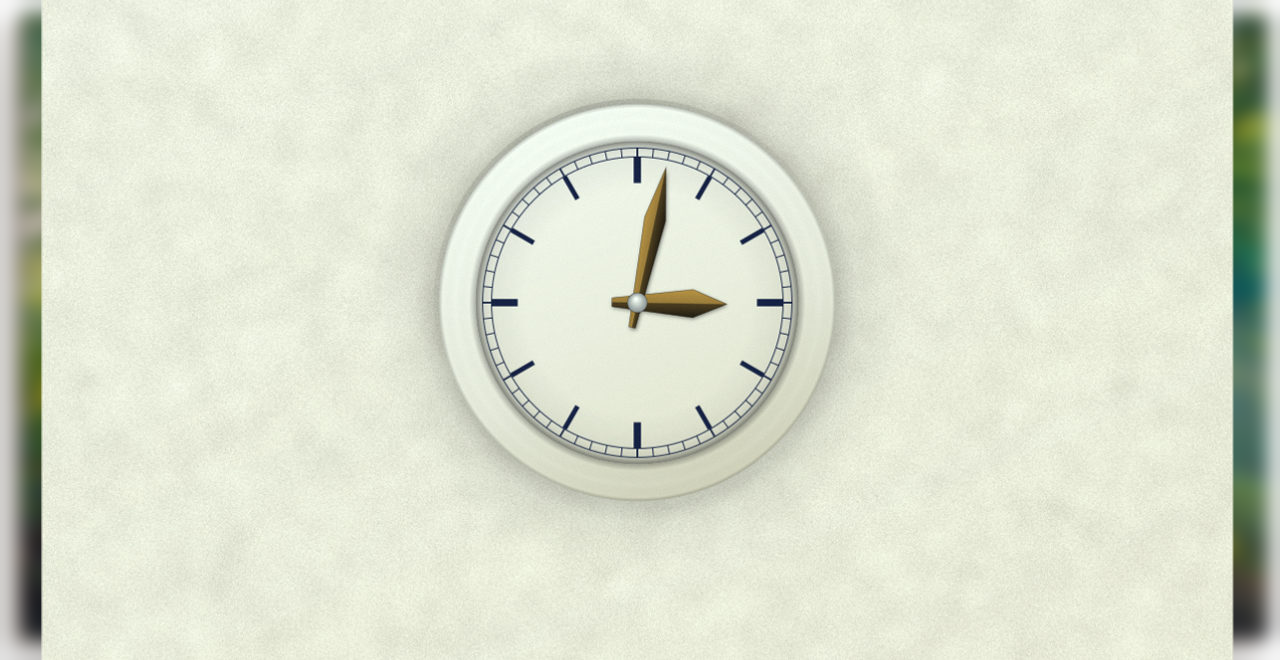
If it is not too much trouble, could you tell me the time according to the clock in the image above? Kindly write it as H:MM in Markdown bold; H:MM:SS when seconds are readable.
**3:02**
